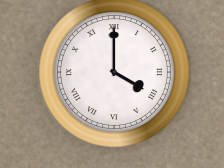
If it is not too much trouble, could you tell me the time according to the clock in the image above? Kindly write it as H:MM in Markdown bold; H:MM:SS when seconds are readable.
**4:00**
